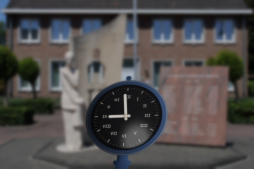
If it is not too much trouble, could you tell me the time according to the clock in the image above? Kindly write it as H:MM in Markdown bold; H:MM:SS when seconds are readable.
**8:59**
